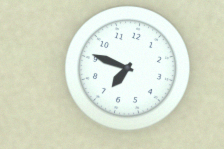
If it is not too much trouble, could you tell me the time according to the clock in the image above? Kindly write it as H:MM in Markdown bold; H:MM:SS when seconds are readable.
**6:46**
